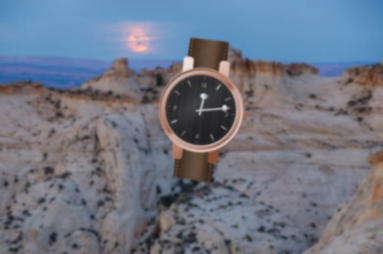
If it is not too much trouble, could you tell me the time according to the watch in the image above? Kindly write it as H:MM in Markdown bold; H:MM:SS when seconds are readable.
**12:13**
